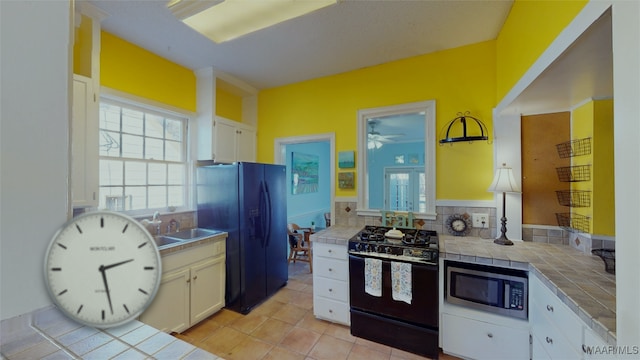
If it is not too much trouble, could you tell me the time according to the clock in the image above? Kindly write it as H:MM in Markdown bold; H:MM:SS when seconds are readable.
**2:28**
